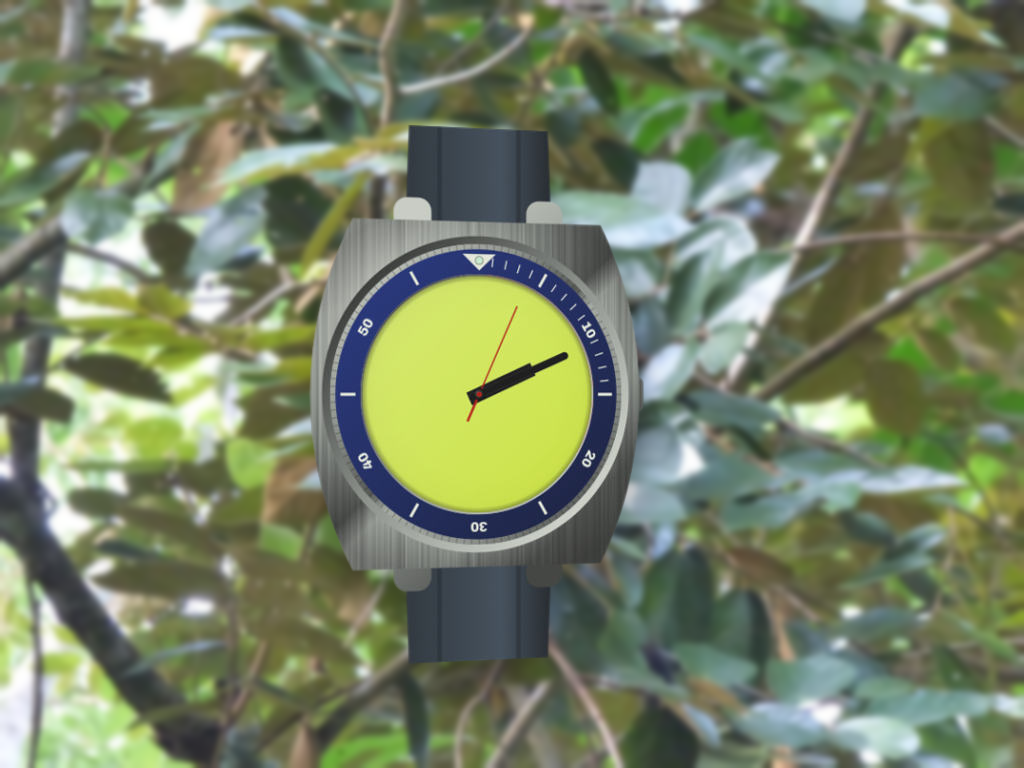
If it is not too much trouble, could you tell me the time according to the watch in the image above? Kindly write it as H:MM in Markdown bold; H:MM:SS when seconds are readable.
**2:11:04**
